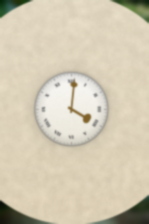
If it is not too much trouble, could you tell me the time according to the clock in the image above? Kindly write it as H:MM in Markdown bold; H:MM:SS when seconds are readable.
**4:01**
